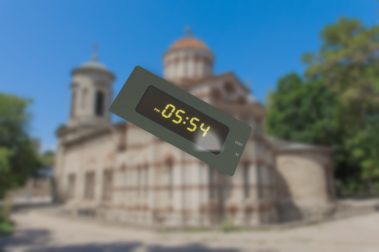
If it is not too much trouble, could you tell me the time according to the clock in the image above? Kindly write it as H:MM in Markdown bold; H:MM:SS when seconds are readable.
**5:54**
